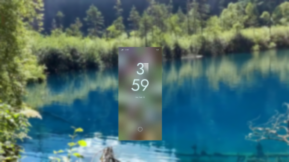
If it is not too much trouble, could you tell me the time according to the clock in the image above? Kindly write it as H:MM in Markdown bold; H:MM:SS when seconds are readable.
**3:59**
